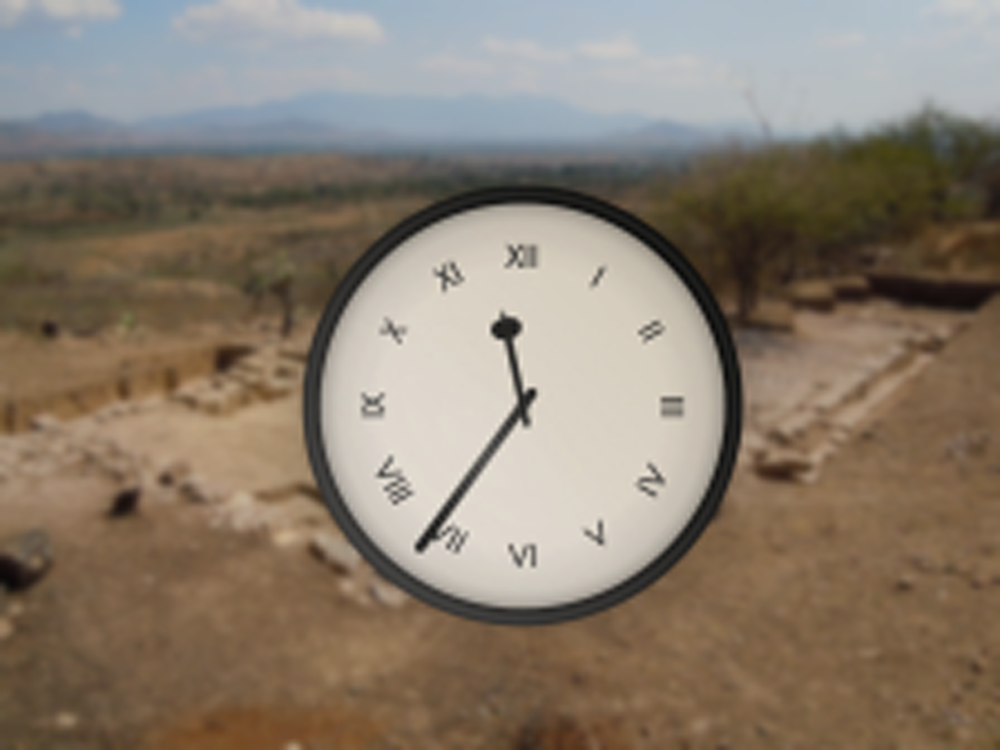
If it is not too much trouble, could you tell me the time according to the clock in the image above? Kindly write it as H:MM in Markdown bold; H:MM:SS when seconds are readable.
**11:36**
